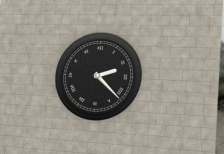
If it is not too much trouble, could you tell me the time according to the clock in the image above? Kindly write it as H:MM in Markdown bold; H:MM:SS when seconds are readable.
**2:22**
